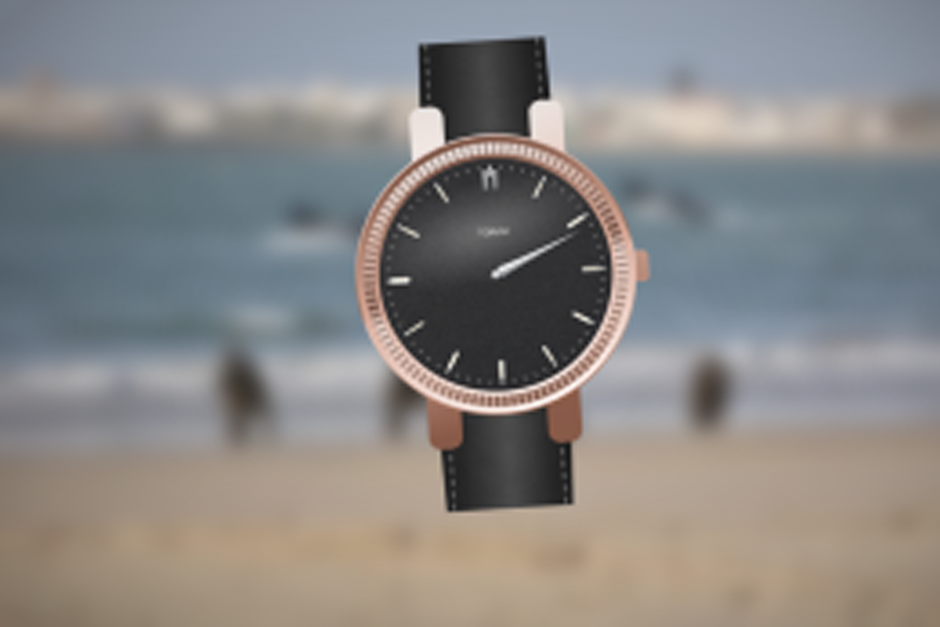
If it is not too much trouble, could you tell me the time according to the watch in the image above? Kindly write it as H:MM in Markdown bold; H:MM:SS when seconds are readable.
**2:11**
